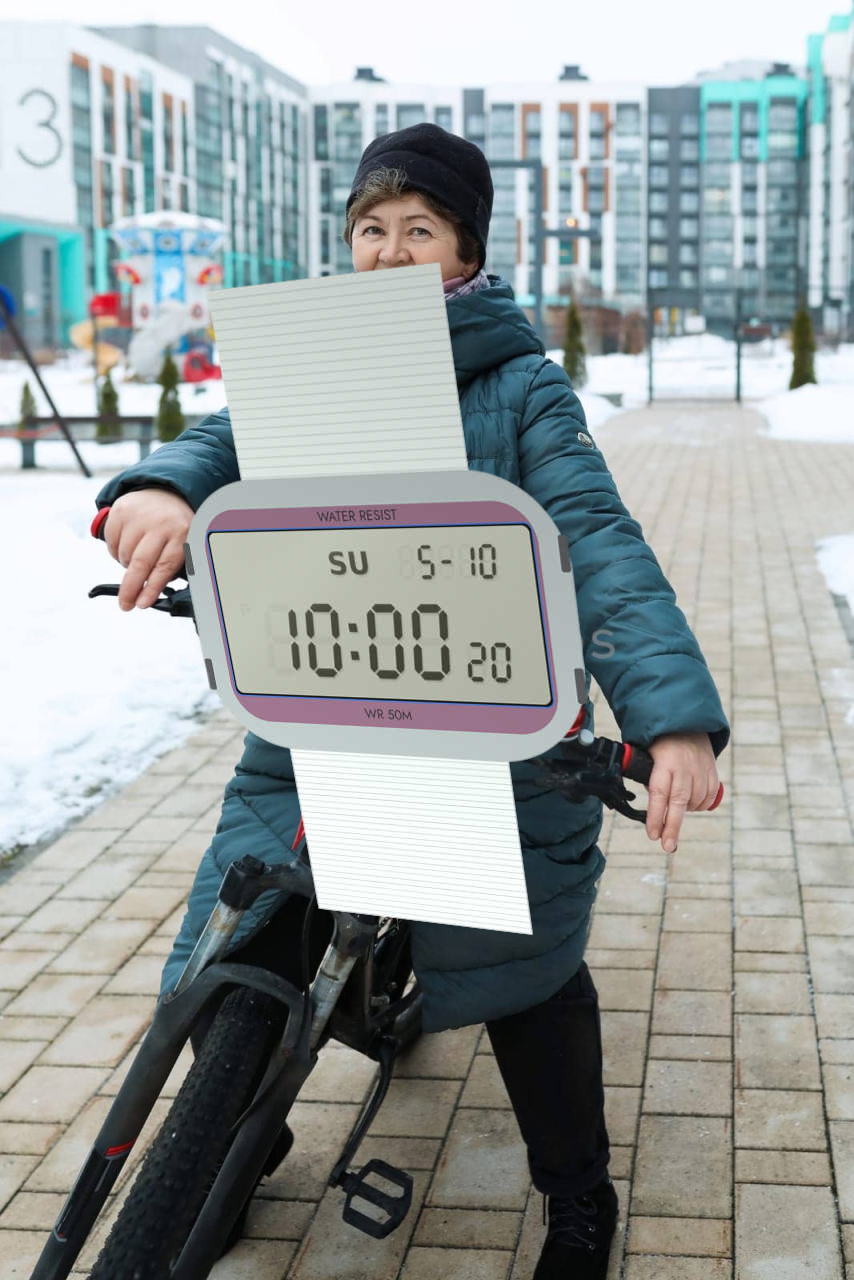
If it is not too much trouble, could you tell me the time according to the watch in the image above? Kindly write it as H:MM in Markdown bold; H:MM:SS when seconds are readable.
**10:00:20**
